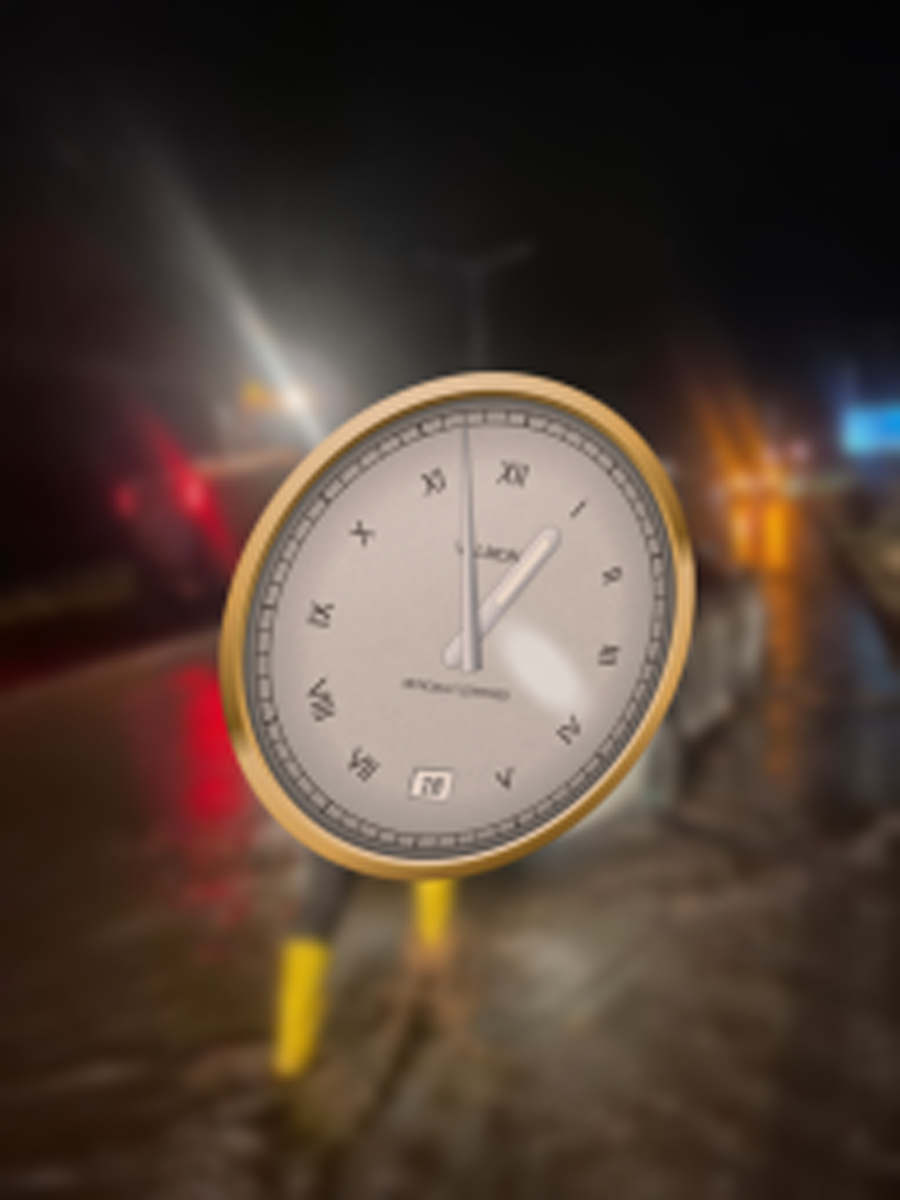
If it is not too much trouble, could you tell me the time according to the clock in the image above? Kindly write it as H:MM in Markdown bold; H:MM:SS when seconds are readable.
**12:57**
